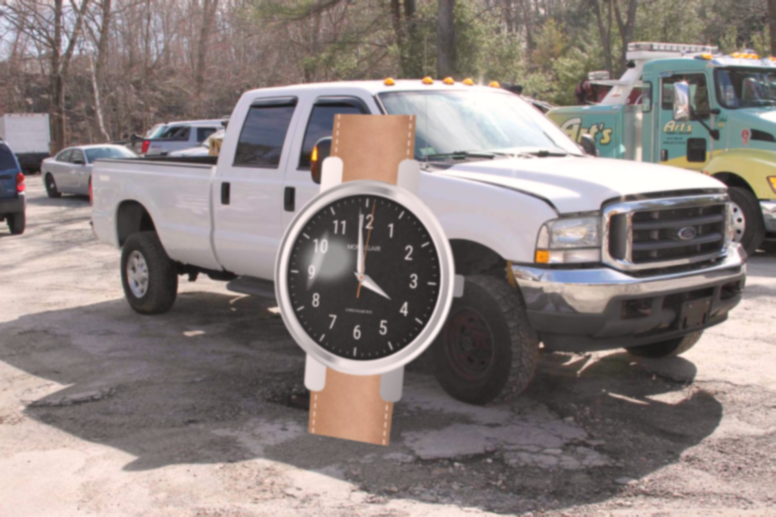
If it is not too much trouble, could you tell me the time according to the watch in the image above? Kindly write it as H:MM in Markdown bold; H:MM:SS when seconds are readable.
**3:59:01**
